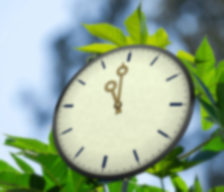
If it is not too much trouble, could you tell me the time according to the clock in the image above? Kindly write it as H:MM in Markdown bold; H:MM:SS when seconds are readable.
**10:59**
